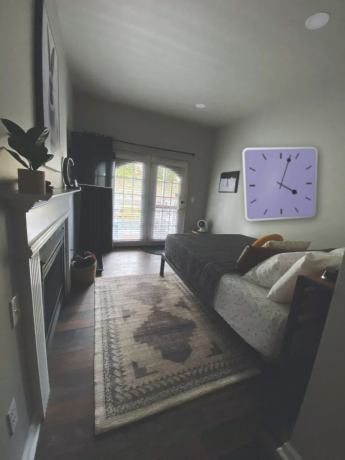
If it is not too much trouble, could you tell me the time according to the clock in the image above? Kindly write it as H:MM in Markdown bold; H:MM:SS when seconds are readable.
**4:03**
